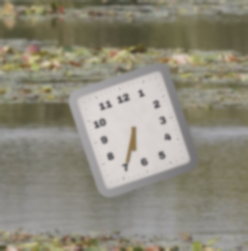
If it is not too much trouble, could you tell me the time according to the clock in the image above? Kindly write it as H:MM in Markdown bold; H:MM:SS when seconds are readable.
**6:35**
